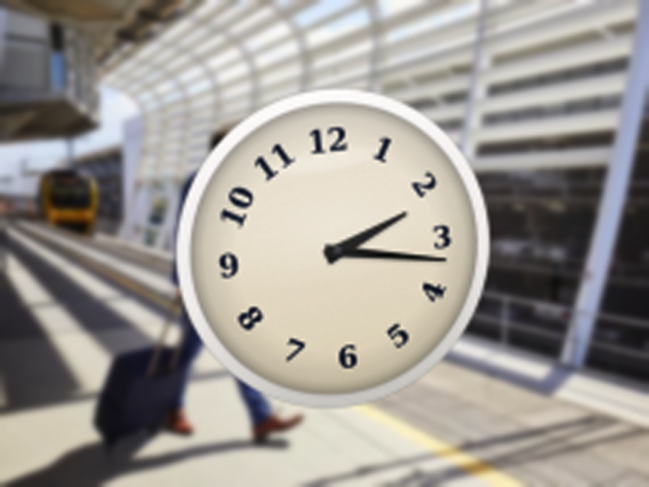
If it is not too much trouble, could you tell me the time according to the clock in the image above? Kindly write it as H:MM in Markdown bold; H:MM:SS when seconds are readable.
**2:17**
